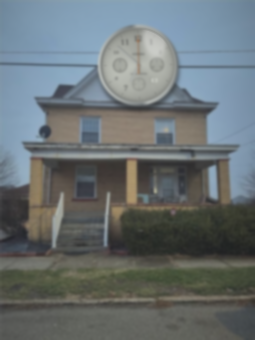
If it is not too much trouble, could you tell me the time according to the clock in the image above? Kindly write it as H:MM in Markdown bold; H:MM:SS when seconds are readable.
**6:52**
